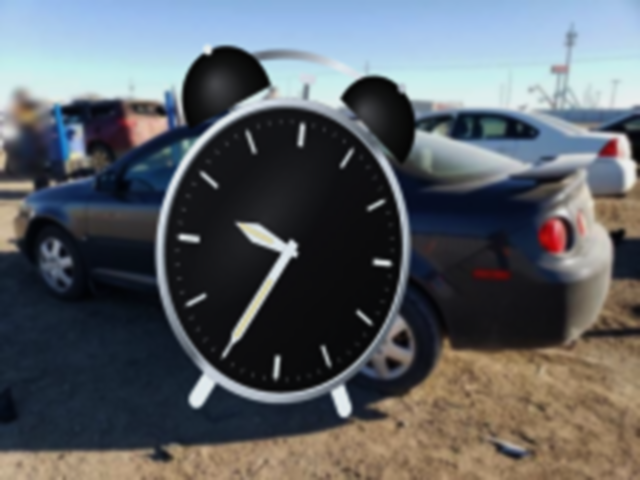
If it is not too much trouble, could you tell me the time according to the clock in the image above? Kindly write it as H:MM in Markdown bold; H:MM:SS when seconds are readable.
**9:35**
